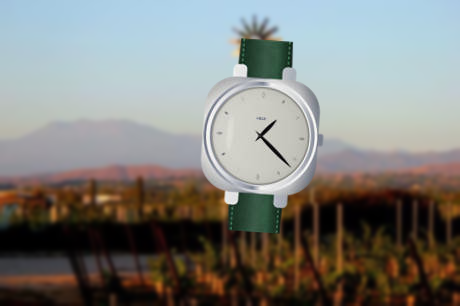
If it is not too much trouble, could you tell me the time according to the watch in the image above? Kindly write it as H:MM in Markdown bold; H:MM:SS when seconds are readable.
**1:22**
